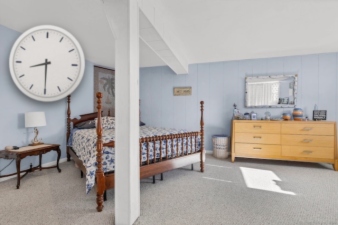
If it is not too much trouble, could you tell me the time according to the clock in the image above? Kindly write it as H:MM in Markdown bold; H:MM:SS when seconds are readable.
**8:30**
